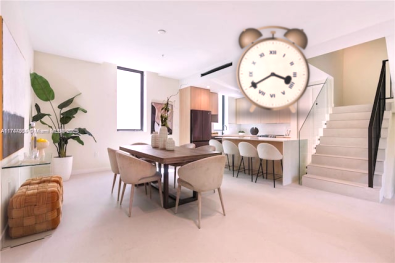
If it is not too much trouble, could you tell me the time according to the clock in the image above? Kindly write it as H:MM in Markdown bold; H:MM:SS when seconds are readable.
**3:40**
